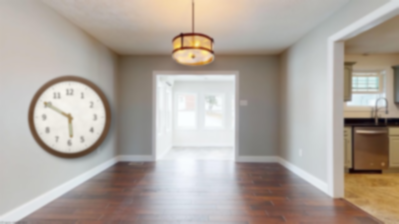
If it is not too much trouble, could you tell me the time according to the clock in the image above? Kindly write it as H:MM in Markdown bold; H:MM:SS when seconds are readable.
**5:50**
